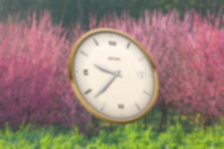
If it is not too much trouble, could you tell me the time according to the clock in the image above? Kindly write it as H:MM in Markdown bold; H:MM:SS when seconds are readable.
**9:38**
